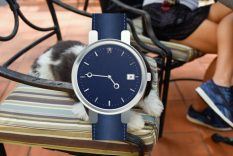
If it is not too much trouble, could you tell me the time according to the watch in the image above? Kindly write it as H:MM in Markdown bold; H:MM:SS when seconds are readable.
**4:46**
